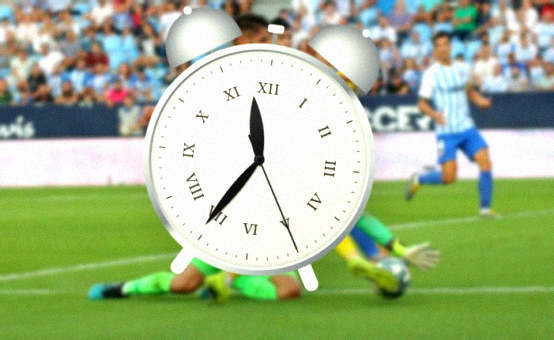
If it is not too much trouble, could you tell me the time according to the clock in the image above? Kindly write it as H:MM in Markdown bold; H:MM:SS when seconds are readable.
**11:35:25**
